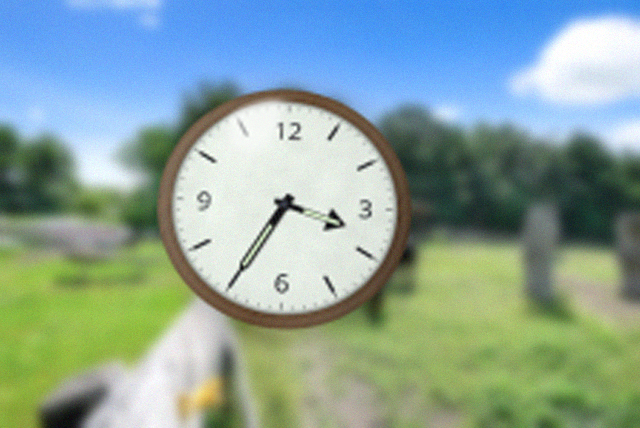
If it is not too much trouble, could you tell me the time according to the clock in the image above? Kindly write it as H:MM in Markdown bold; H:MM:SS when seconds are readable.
**3:35**
